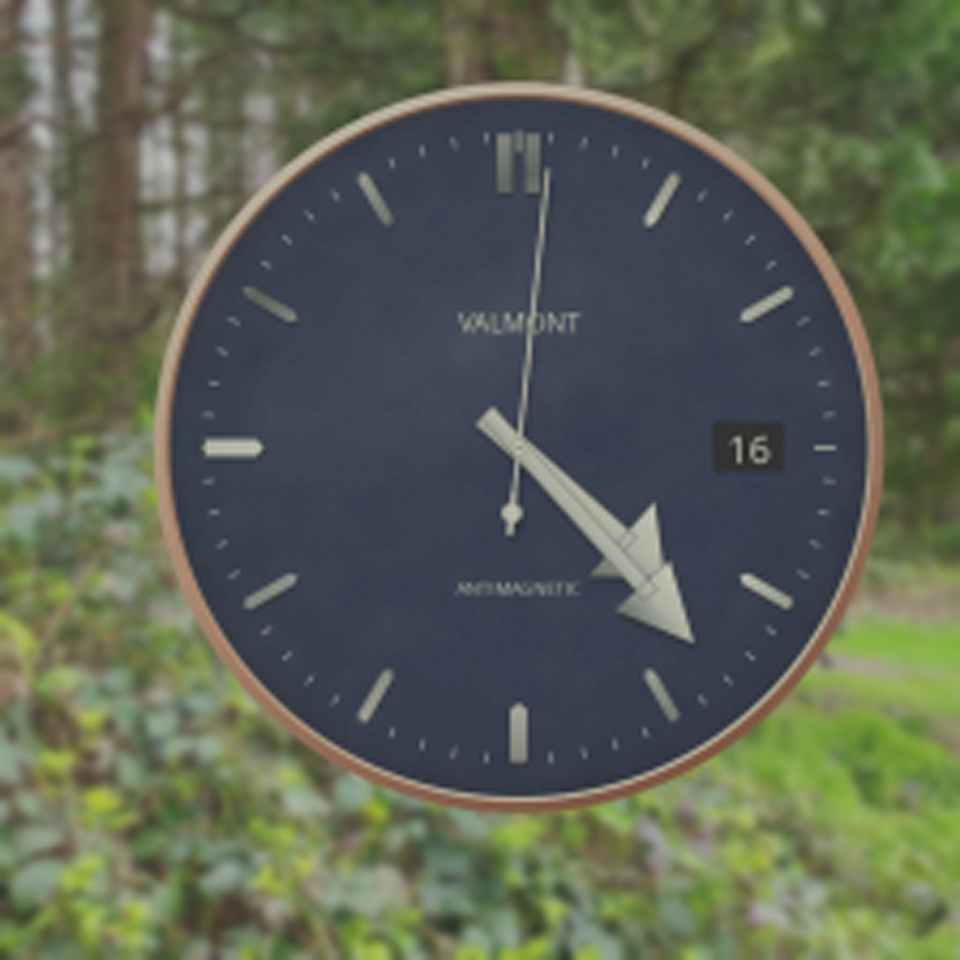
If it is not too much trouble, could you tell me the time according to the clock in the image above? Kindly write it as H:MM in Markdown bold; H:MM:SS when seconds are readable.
**4:23:01**
